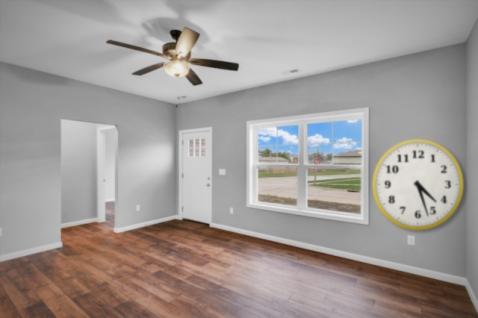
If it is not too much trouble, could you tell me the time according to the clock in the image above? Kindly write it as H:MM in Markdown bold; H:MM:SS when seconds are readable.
**4:27**
